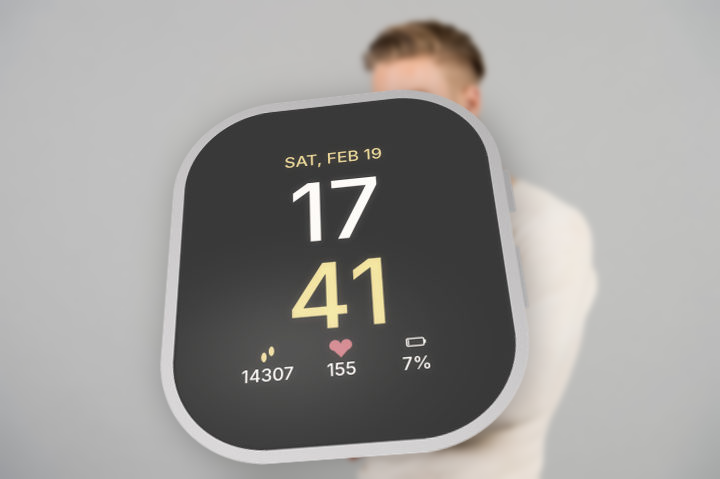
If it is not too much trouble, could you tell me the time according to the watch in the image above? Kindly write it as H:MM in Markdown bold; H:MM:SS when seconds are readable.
**17:41**
